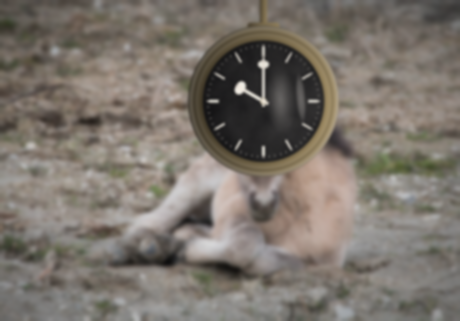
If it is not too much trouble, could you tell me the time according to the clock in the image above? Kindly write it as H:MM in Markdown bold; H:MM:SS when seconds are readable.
**10:00**
